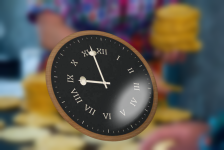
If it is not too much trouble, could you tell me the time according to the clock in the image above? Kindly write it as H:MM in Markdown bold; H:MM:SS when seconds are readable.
**8:57**
